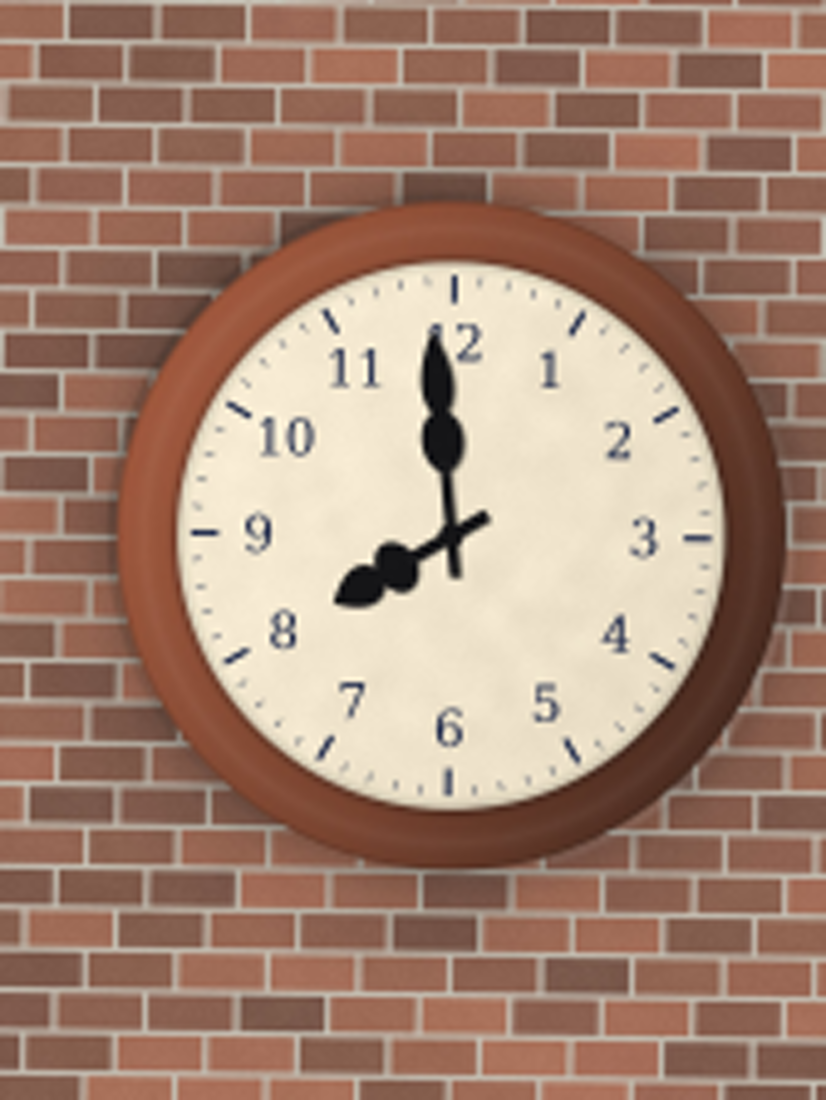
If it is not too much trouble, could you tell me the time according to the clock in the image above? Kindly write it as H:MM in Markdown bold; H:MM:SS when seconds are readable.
**7:59**
